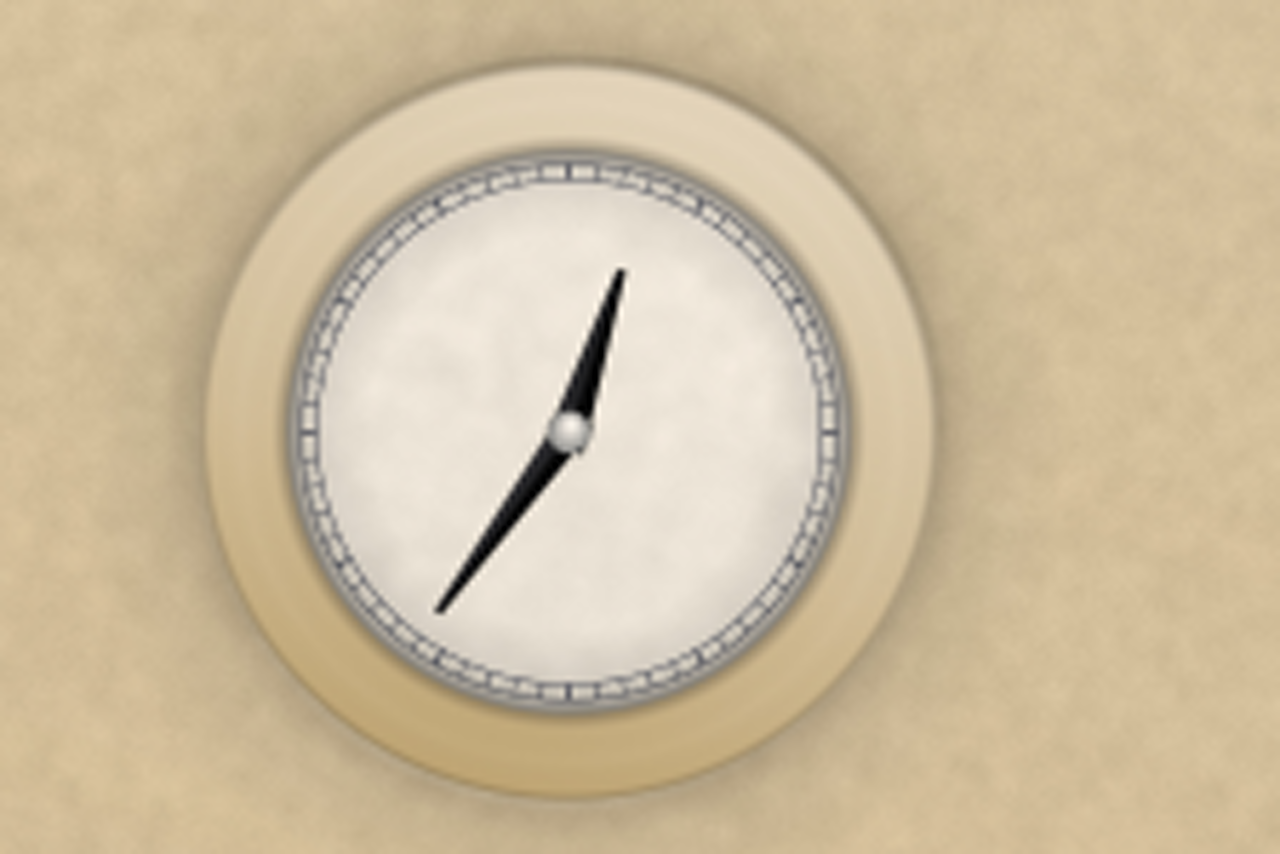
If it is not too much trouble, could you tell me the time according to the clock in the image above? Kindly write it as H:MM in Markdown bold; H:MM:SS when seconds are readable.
**12:36**
